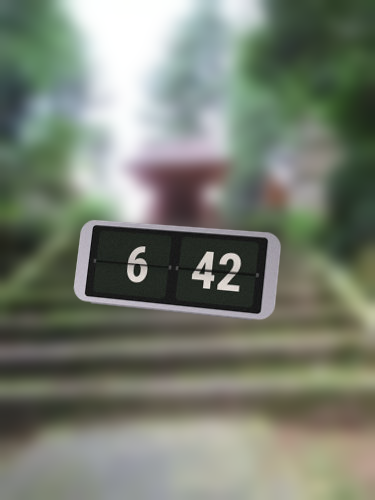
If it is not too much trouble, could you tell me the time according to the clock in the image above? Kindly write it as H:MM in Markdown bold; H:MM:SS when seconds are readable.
**6:42**
